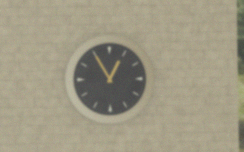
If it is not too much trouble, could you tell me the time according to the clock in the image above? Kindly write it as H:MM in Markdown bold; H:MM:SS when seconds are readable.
**12:55**
